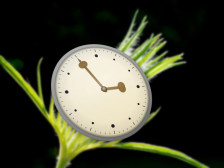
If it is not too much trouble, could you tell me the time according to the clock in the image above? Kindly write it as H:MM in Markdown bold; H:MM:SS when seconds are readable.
**2:55**
